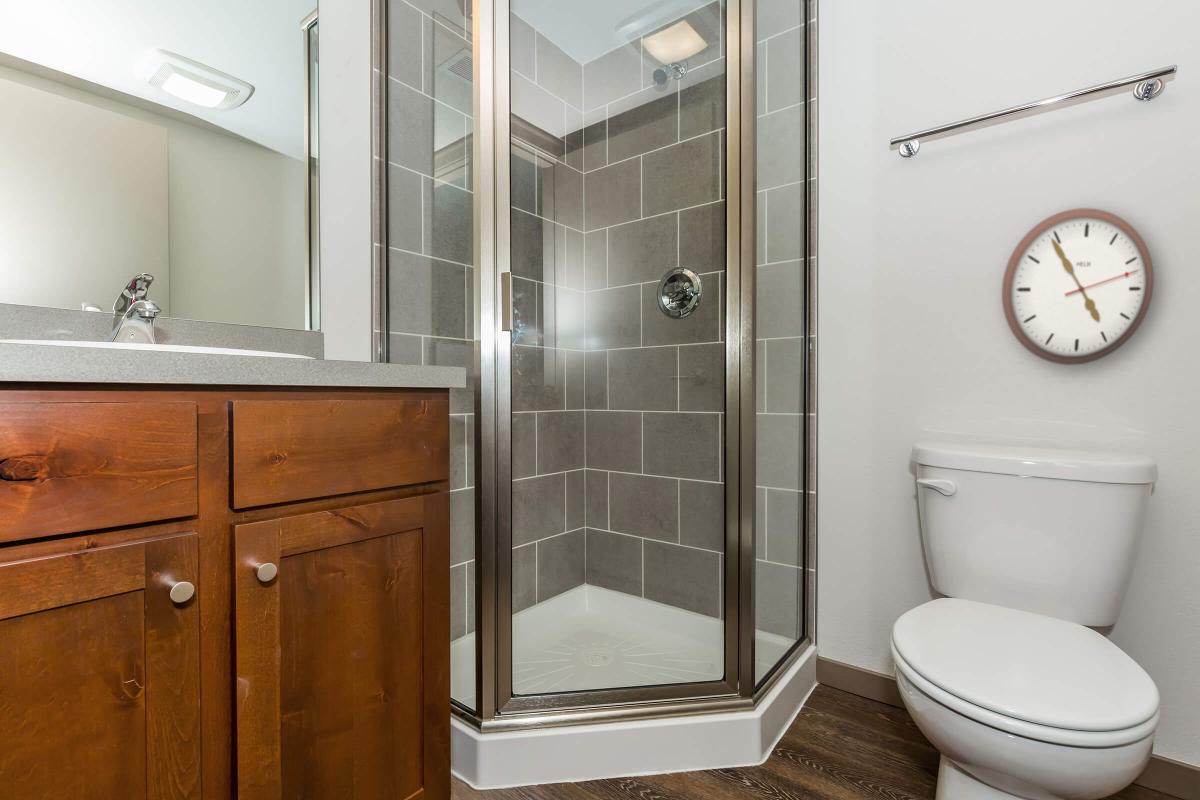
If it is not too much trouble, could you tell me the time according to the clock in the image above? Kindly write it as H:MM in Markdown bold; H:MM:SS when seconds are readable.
**4:54:12**
